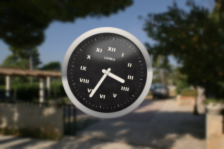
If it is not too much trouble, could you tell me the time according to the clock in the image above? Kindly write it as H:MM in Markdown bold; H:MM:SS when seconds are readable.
**3:34**
